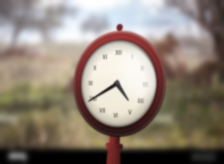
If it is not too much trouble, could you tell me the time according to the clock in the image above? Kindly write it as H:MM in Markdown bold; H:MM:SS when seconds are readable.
**4:40**
